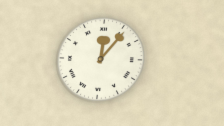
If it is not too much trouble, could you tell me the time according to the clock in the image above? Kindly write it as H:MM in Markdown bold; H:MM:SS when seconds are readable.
**12:06**
